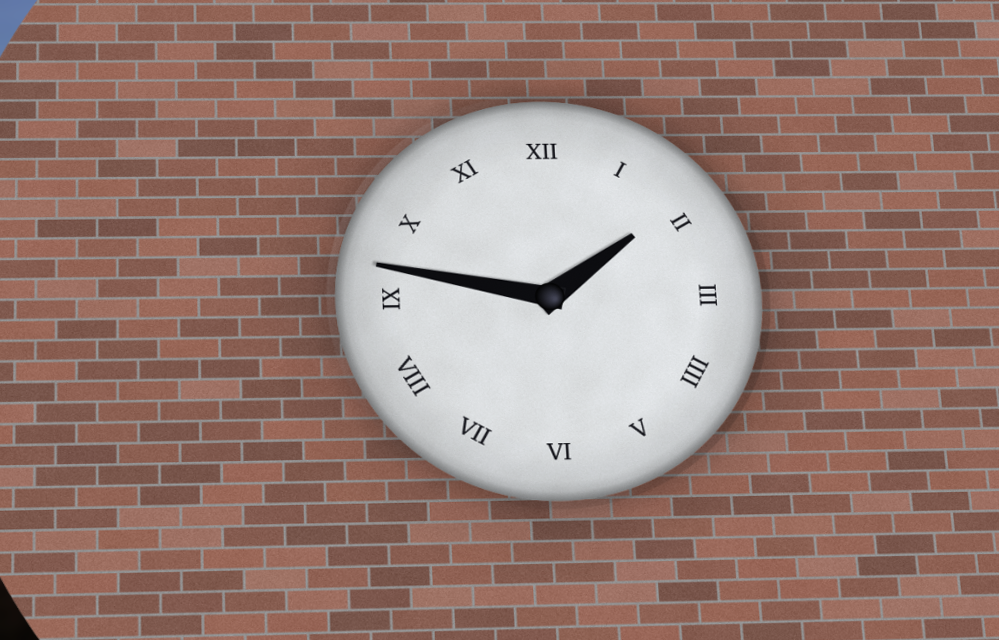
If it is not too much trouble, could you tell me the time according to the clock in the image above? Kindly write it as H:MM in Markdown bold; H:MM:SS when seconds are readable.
**1:47**
